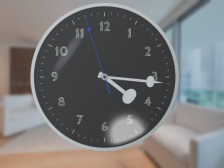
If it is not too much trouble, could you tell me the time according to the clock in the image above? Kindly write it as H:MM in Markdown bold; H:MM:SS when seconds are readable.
**4:15:57**
